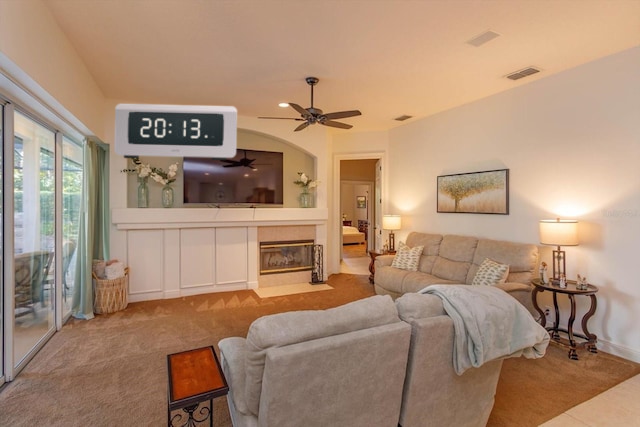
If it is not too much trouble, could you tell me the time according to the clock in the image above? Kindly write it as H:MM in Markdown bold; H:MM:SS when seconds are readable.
**20:13**
